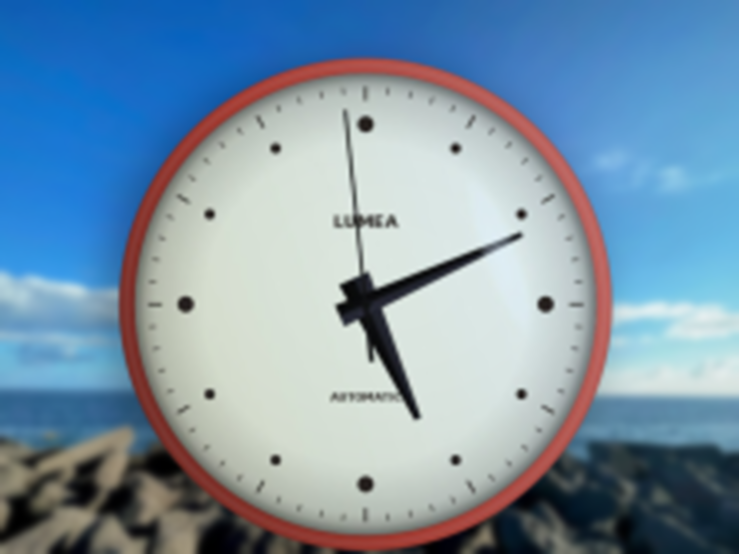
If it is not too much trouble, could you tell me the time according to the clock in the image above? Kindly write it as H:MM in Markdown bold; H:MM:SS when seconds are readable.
**5:10:59**
